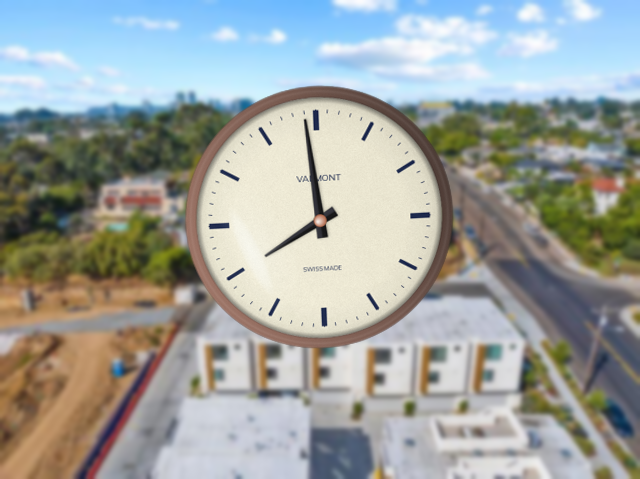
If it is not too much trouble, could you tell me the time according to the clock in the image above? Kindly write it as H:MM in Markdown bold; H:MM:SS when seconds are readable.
**7:59**
